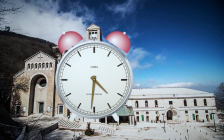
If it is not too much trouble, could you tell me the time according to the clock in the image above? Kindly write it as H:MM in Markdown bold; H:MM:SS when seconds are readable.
**4:31**
